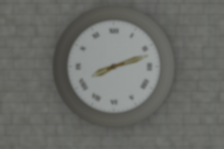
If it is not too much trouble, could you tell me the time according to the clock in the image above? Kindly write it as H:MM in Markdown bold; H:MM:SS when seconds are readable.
**8:12**
